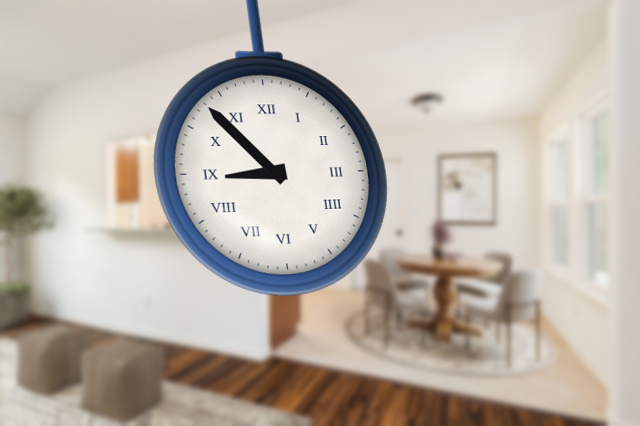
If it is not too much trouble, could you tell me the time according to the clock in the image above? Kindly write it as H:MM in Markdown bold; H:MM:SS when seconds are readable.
**8:53**
